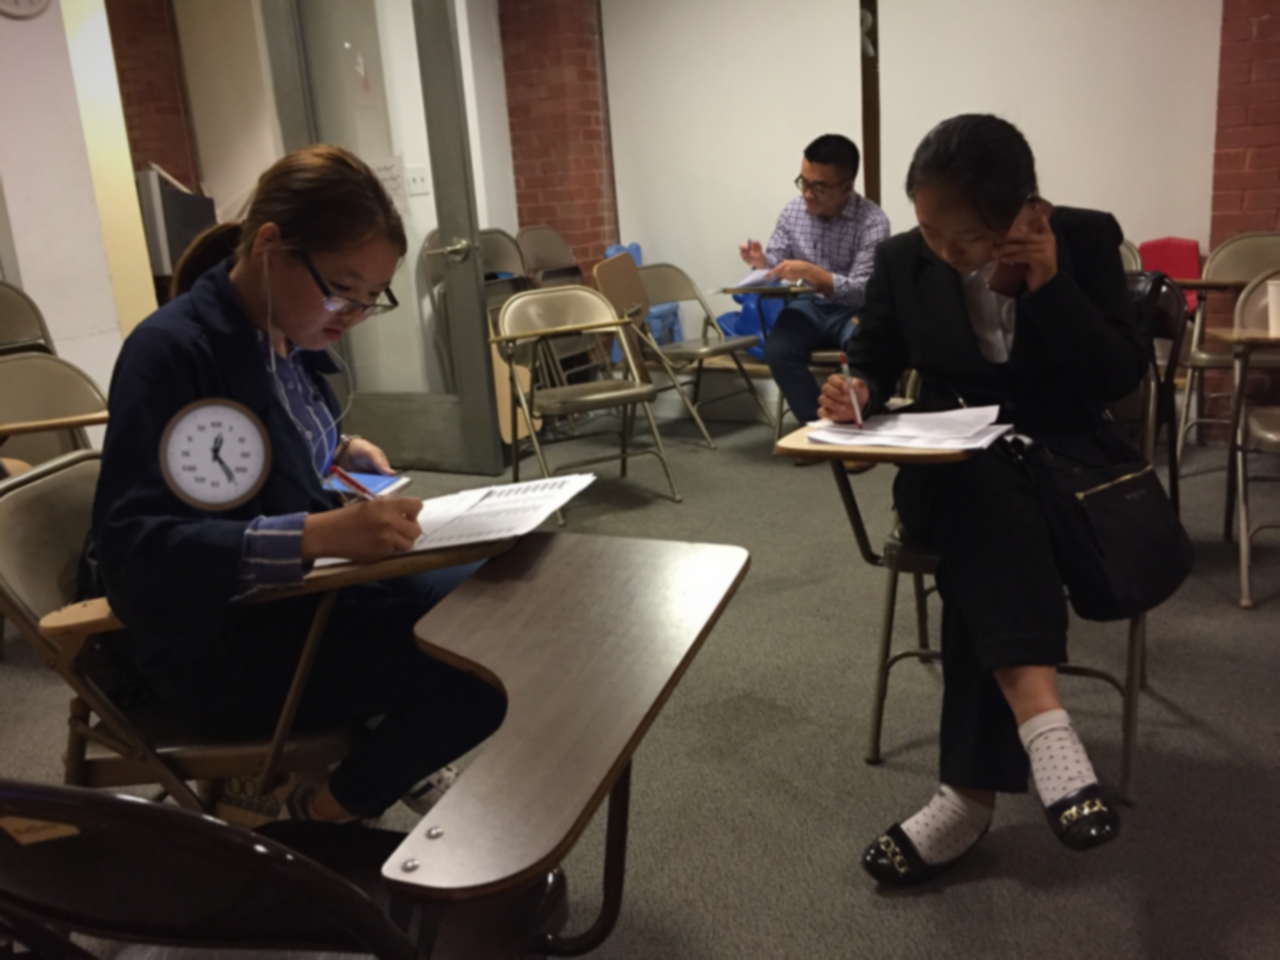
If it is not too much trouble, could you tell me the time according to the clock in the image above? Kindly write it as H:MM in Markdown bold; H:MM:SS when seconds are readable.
**12:24**
